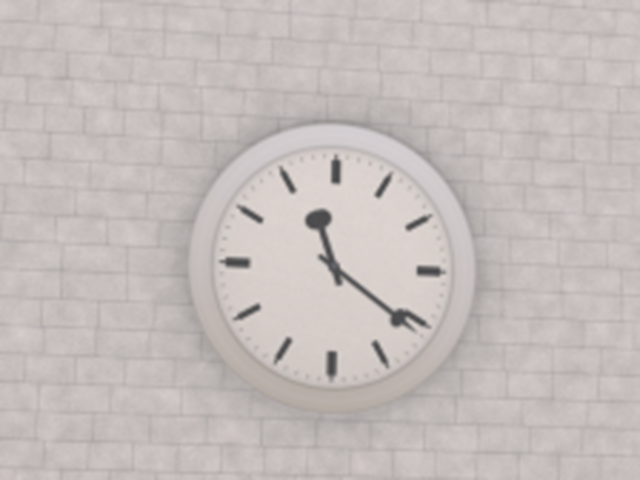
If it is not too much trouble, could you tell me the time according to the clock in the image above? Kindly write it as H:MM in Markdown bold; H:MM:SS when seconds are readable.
**11:21**
